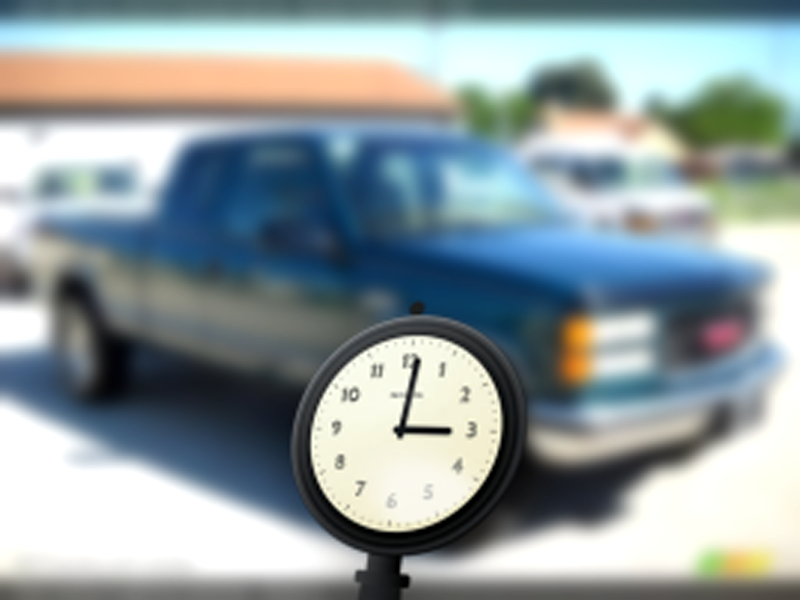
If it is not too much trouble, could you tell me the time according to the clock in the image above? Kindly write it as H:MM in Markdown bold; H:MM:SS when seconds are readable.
**3:01**
